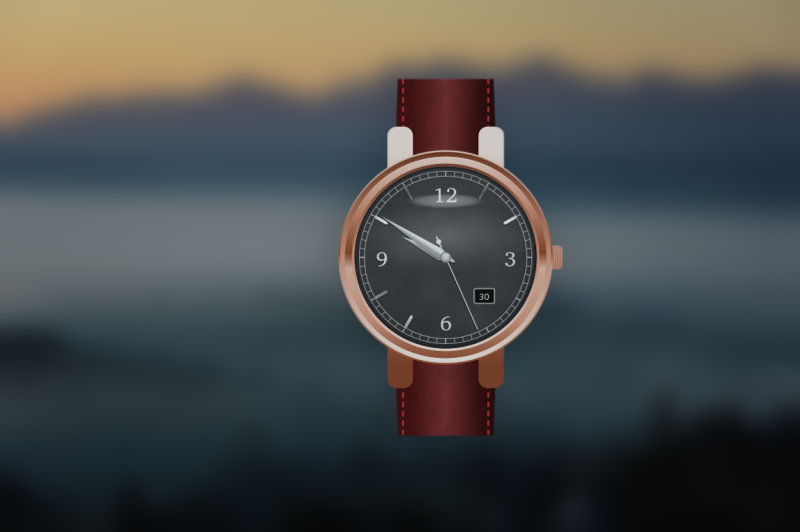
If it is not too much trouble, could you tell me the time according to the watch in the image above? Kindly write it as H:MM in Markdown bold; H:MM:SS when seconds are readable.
**9:50:26**
